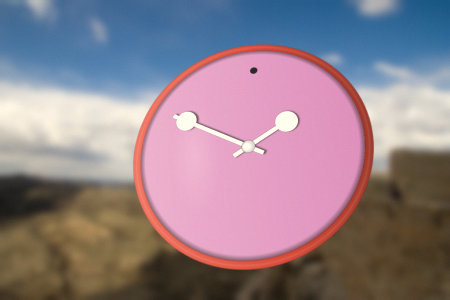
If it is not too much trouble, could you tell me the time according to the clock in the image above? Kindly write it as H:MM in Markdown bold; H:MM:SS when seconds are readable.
**1:49**
